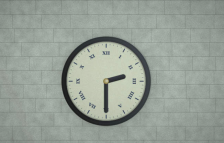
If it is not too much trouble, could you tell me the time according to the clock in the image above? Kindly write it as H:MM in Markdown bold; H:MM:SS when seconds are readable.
**2:30**
